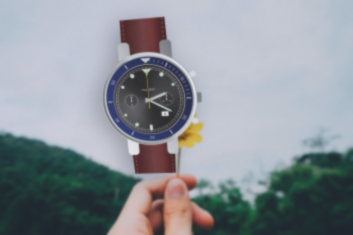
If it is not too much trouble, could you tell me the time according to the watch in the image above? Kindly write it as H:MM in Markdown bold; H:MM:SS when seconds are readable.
**2:20**
